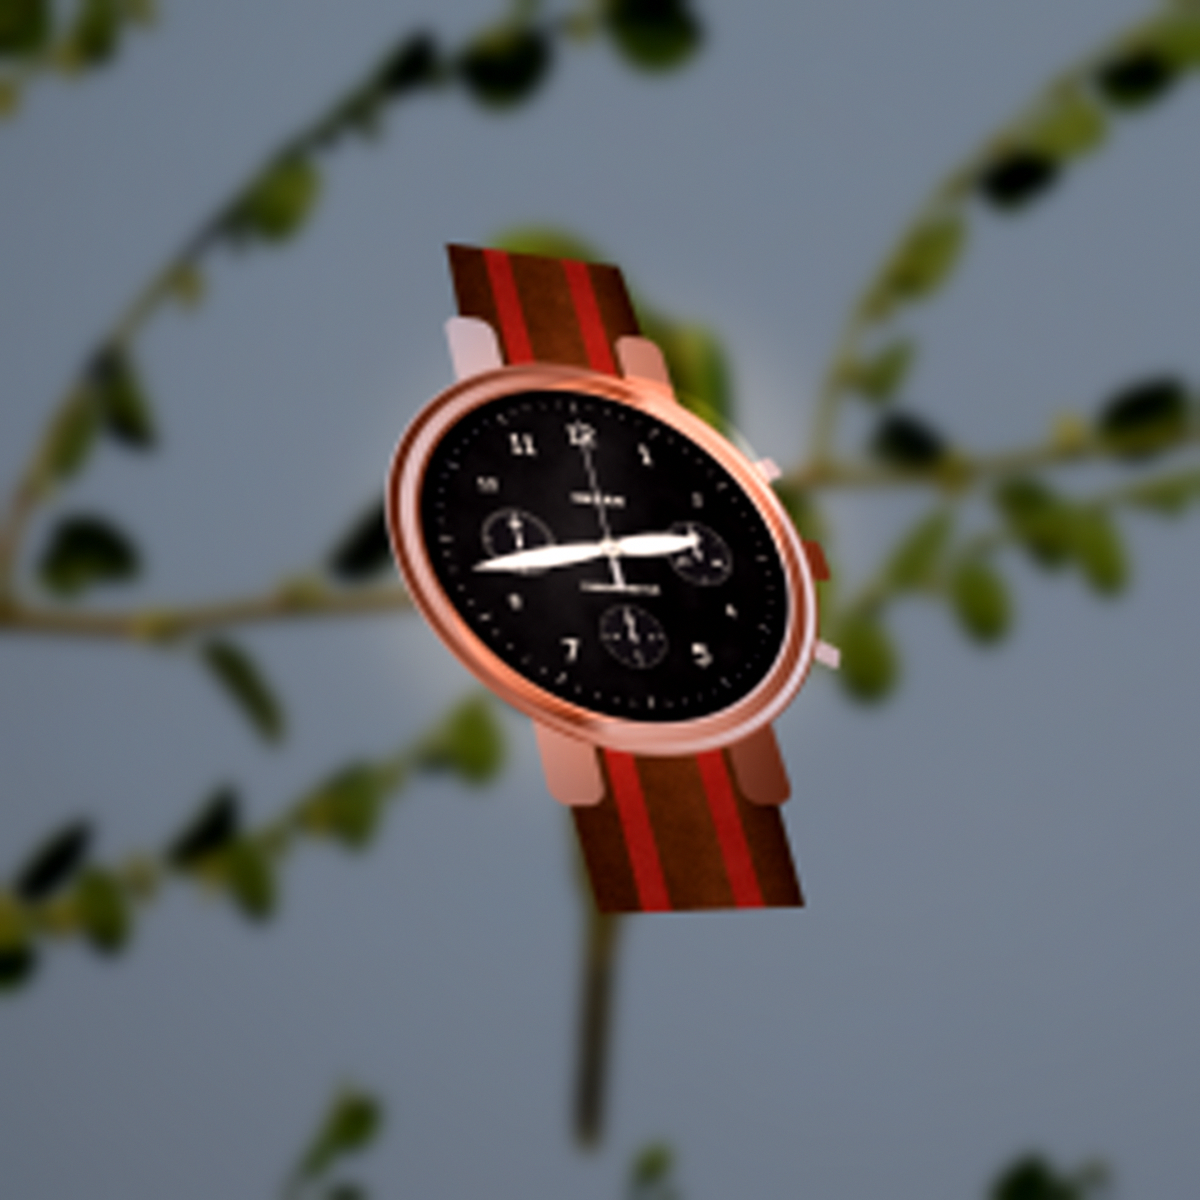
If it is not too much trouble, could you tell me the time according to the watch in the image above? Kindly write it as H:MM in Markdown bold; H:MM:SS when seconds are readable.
**2:43**
